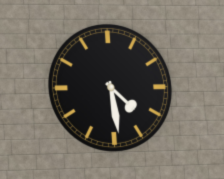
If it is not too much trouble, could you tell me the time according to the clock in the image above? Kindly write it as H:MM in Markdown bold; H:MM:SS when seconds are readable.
**4:29**
